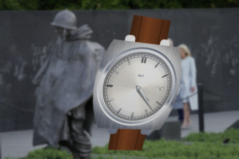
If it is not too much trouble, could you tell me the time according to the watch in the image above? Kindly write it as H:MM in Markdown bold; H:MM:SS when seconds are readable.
**4:23**
